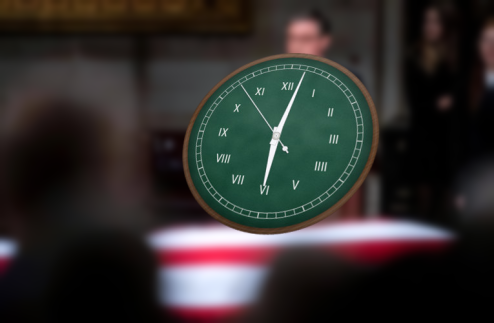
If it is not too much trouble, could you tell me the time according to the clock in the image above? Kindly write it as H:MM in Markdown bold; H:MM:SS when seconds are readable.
**6:01:53**
